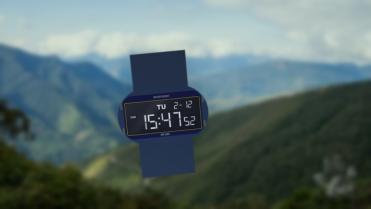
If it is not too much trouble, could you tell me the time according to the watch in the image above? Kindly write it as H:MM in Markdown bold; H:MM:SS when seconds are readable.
**15:47:52**
